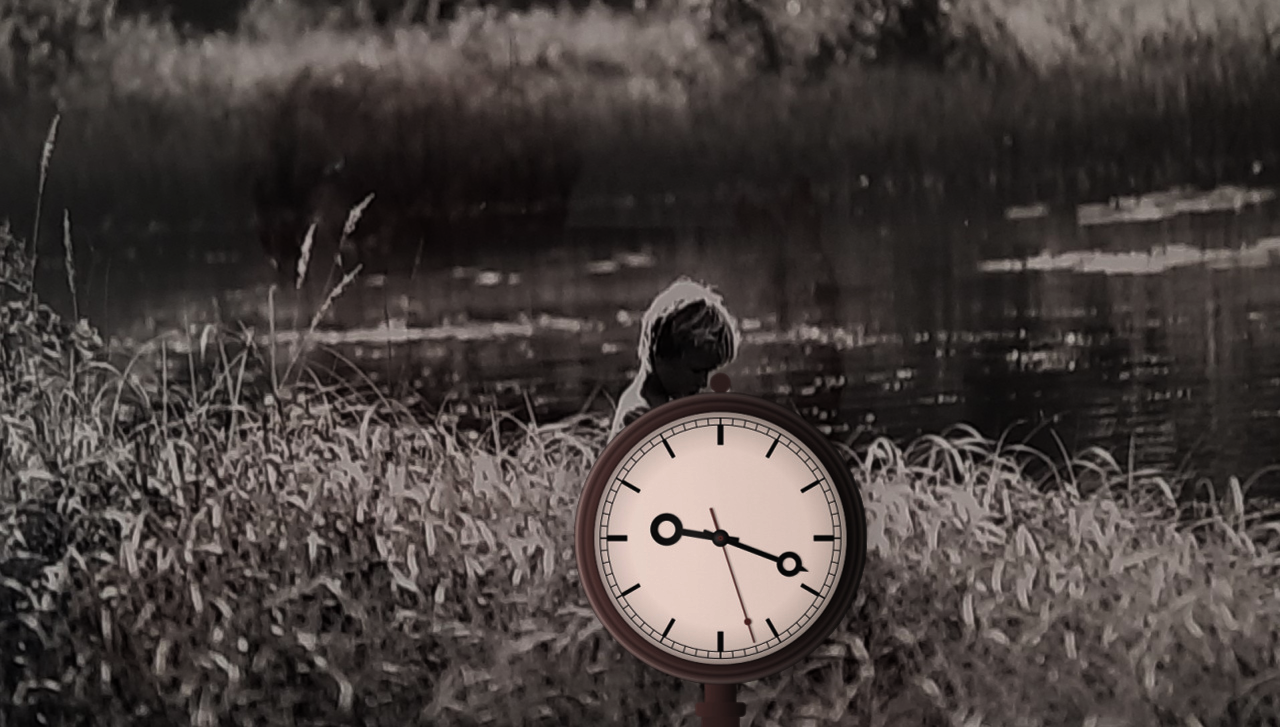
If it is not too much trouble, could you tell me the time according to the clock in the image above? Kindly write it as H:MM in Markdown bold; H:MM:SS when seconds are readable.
**9:18:27**
